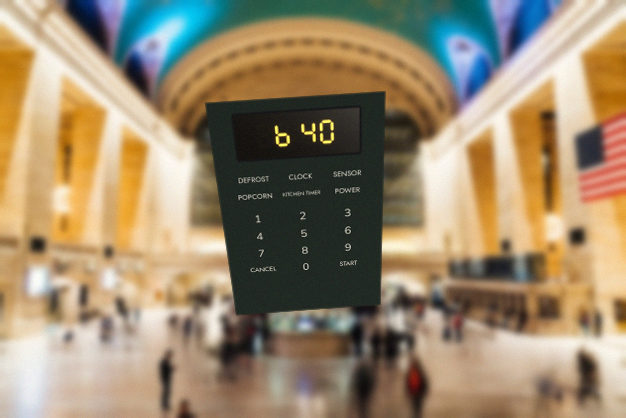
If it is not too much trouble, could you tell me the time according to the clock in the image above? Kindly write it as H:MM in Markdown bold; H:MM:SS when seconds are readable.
**6:40**
